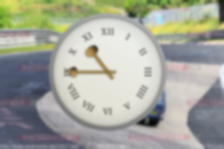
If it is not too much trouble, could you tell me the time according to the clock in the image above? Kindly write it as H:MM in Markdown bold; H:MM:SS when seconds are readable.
**10:45**
